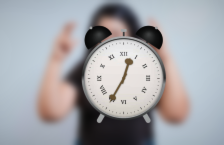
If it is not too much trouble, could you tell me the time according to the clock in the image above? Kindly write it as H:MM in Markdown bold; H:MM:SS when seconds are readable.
**12:35**
